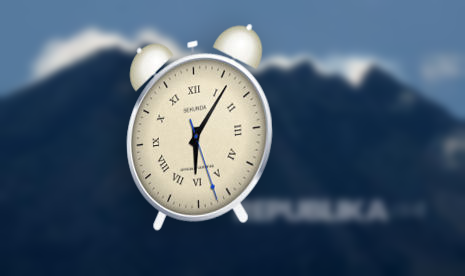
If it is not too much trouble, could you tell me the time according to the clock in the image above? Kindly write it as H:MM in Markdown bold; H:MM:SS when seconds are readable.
**6:06:27**
